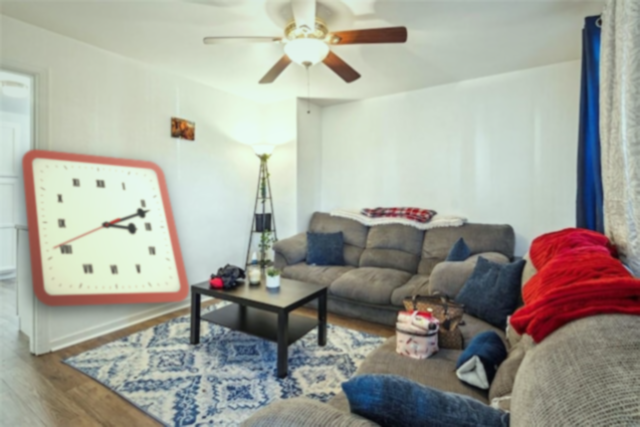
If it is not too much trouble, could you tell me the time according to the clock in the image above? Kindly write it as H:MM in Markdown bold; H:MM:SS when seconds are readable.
**3:11:41**
